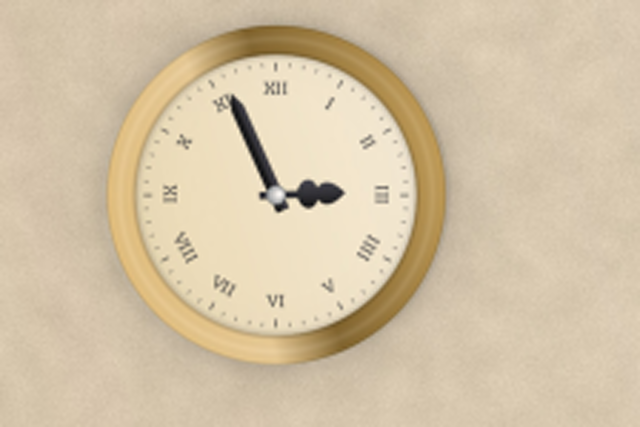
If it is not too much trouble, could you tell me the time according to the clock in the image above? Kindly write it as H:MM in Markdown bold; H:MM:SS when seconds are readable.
**2:56**
